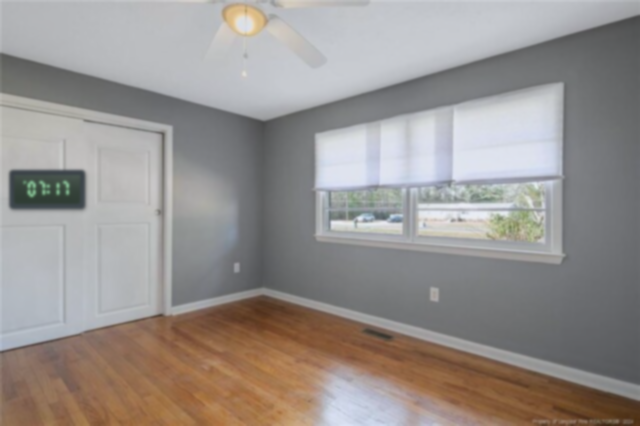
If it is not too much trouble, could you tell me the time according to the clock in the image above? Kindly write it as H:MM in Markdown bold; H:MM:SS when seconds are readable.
**7:17**
